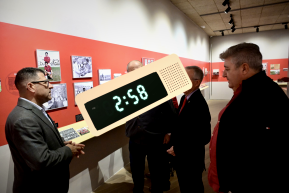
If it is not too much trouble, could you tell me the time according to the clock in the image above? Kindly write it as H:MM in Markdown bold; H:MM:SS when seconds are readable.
**2:58**
